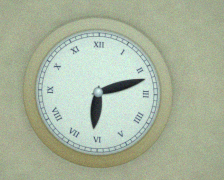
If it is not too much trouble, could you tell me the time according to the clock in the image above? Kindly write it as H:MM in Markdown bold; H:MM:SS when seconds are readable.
**6:12**
